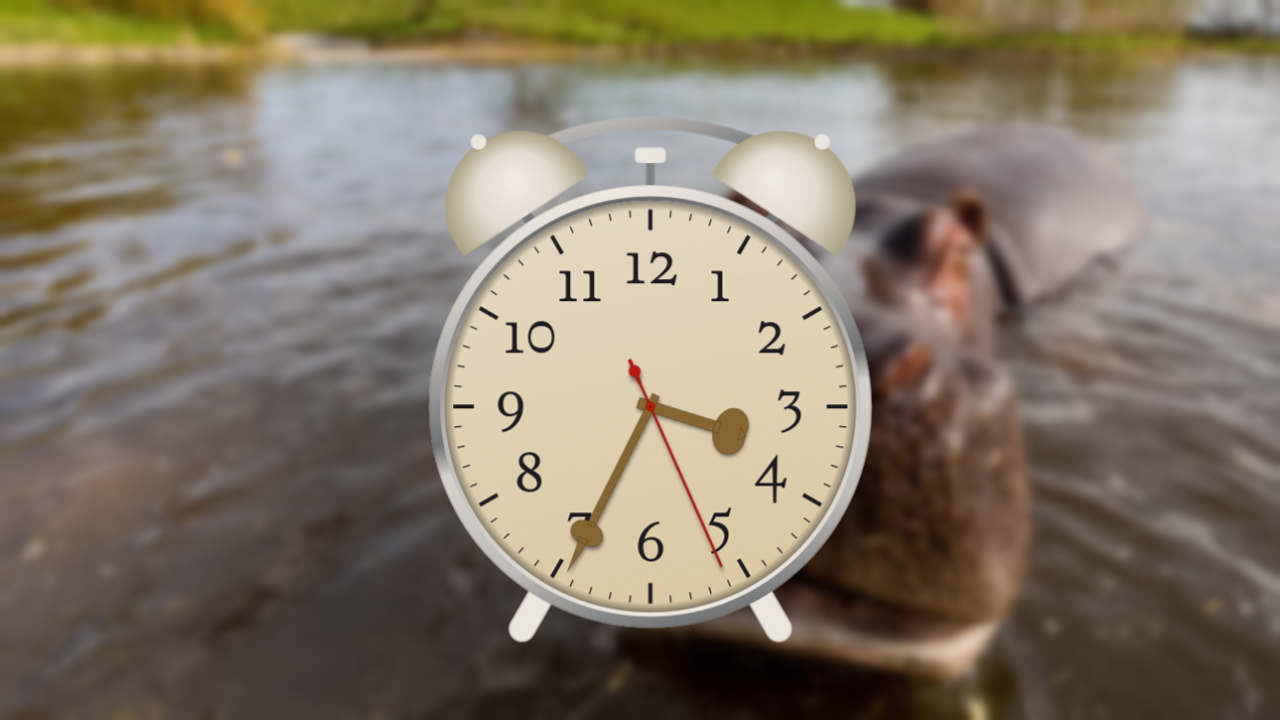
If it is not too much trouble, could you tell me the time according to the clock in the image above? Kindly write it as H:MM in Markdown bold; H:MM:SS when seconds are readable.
**3:34:26**
